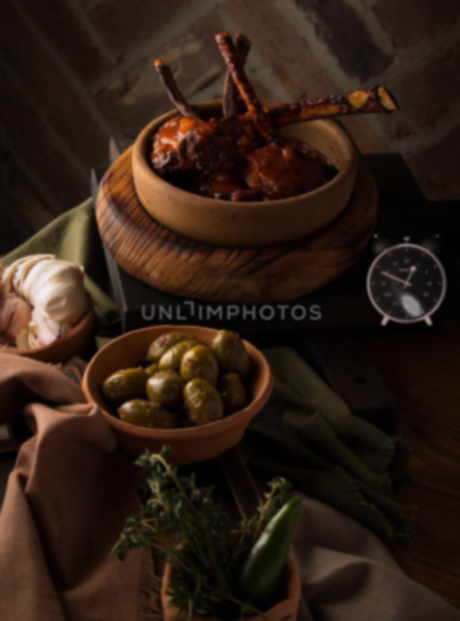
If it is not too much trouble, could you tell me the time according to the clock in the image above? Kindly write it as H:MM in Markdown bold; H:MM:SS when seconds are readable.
**12:49**
